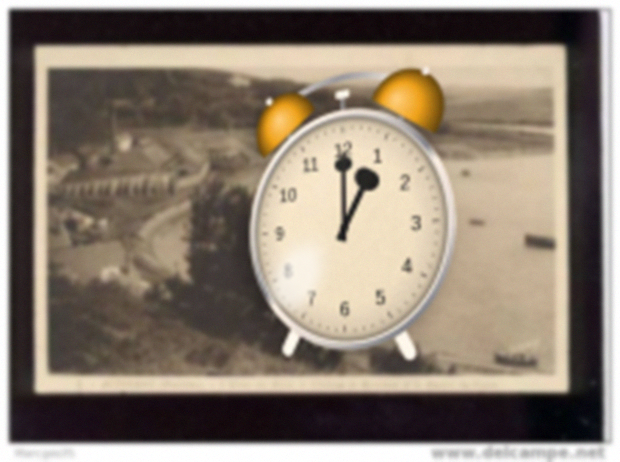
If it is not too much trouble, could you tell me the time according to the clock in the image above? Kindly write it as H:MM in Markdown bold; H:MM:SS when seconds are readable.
**1:00**
